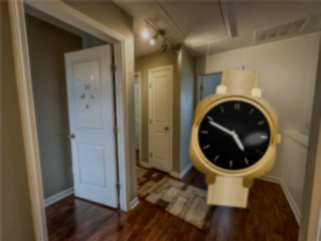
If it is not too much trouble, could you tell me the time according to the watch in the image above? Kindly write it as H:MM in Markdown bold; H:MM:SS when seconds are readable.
**4:49**
